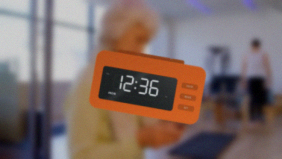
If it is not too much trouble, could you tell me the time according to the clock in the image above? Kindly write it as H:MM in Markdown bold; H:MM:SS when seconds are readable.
**12:36**
